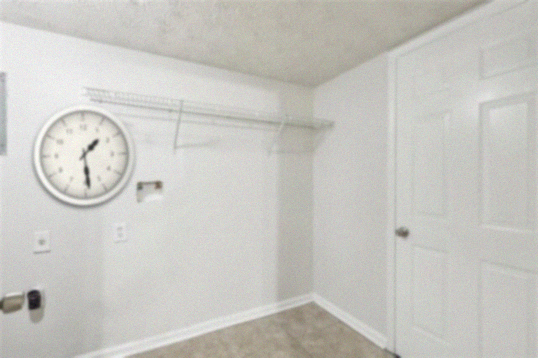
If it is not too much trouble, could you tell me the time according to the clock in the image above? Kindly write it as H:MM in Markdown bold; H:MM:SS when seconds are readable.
**1:29**
